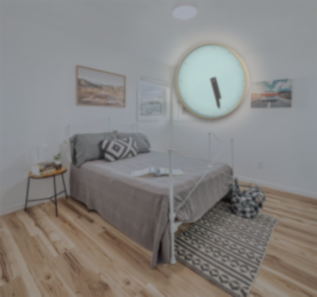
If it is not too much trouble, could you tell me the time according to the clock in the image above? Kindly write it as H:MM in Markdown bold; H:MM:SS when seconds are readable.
**5:28**
